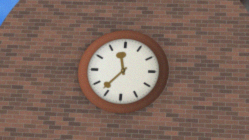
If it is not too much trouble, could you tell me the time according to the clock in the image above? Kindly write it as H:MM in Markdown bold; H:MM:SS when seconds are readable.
**11:37**
